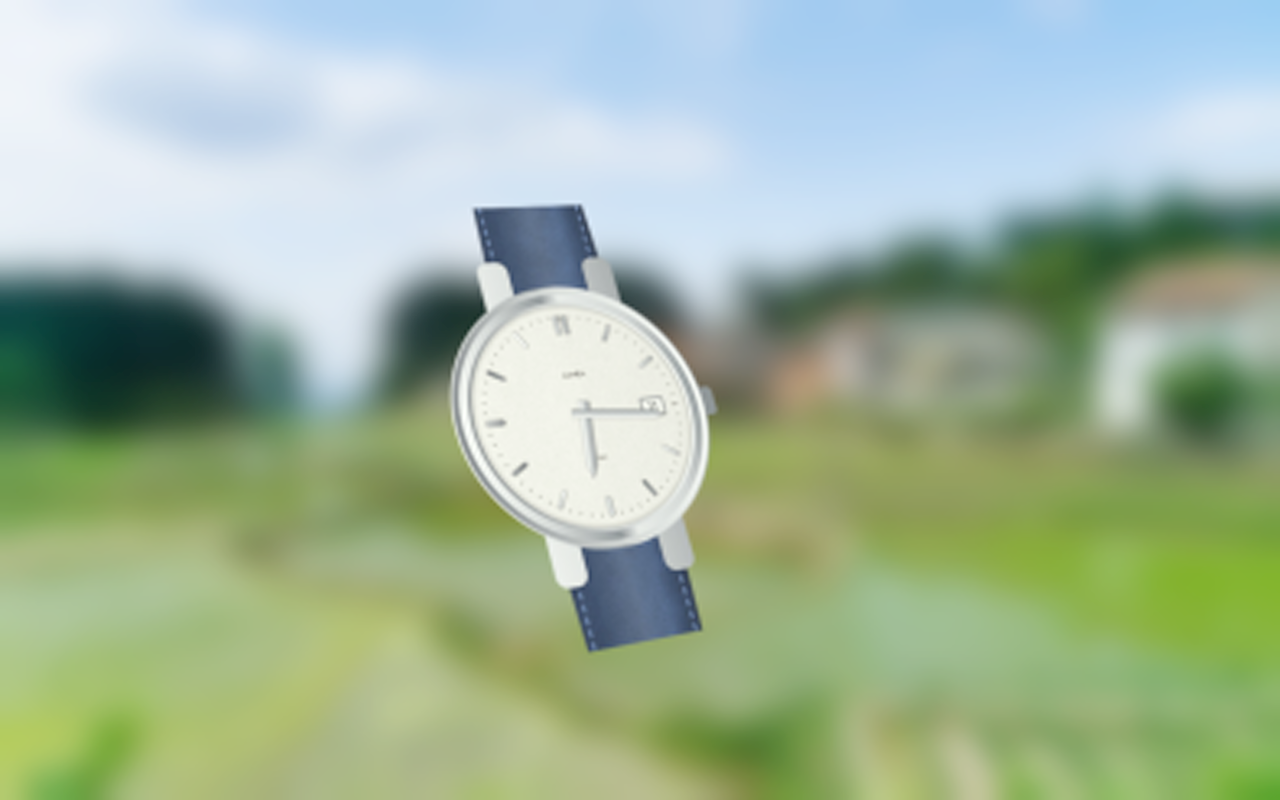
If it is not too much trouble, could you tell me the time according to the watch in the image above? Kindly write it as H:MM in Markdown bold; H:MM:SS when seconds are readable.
**6:16**
